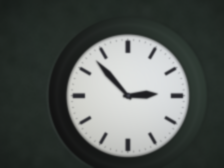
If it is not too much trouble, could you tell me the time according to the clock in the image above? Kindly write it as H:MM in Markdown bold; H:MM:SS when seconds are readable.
**2:53**
